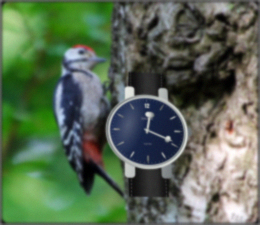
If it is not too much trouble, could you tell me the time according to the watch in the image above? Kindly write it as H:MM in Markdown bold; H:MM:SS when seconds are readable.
**12:19**
